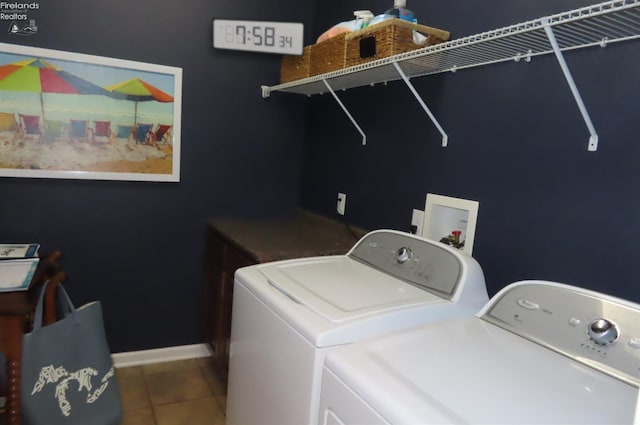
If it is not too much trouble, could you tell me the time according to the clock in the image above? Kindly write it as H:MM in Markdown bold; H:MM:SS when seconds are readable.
**7:58:34**
